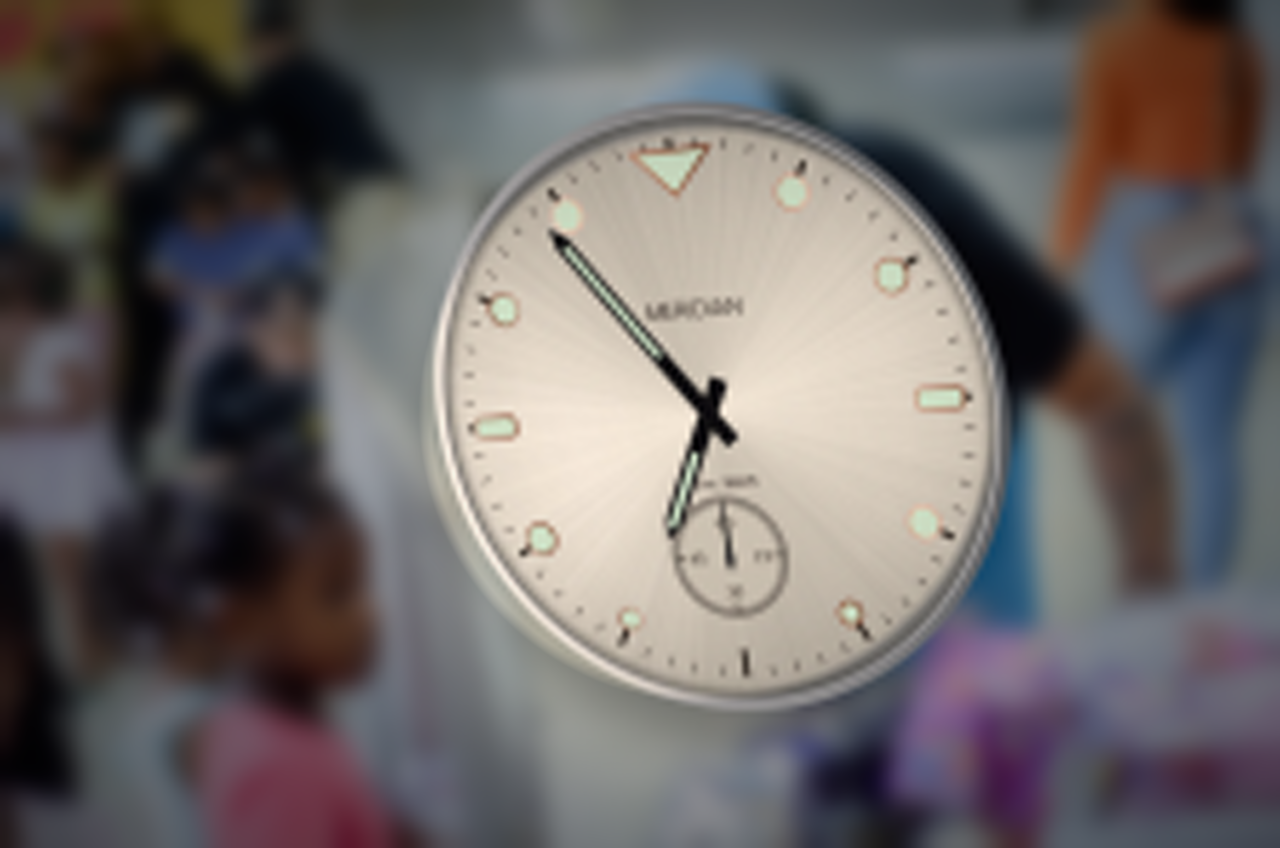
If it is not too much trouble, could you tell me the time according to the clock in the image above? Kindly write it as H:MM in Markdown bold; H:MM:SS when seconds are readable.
**6:54**
